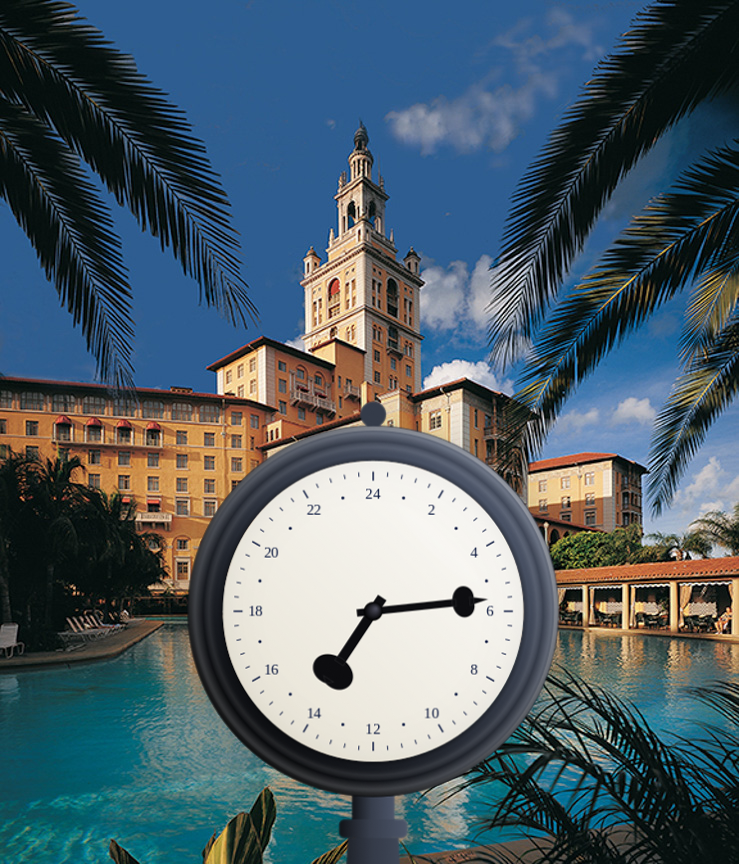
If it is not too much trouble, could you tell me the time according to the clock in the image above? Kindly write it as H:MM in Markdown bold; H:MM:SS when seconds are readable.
**14:14**
